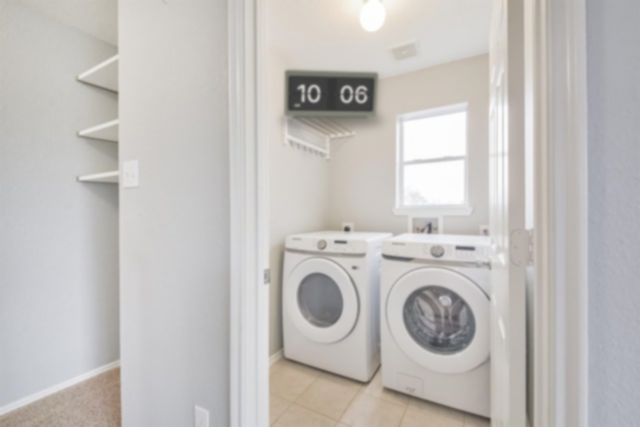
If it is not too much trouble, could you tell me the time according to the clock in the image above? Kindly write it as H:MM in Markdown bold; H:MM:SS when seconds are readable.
**10:06**
